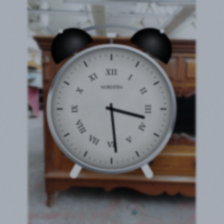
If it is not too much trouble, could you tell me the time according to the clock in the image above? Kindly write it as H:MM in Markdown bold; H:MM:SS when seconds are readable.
**3:29**
